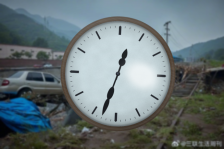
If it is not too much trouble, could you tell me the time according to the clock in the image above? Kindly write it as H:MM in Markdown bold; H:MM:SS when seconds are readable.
**12:33**
